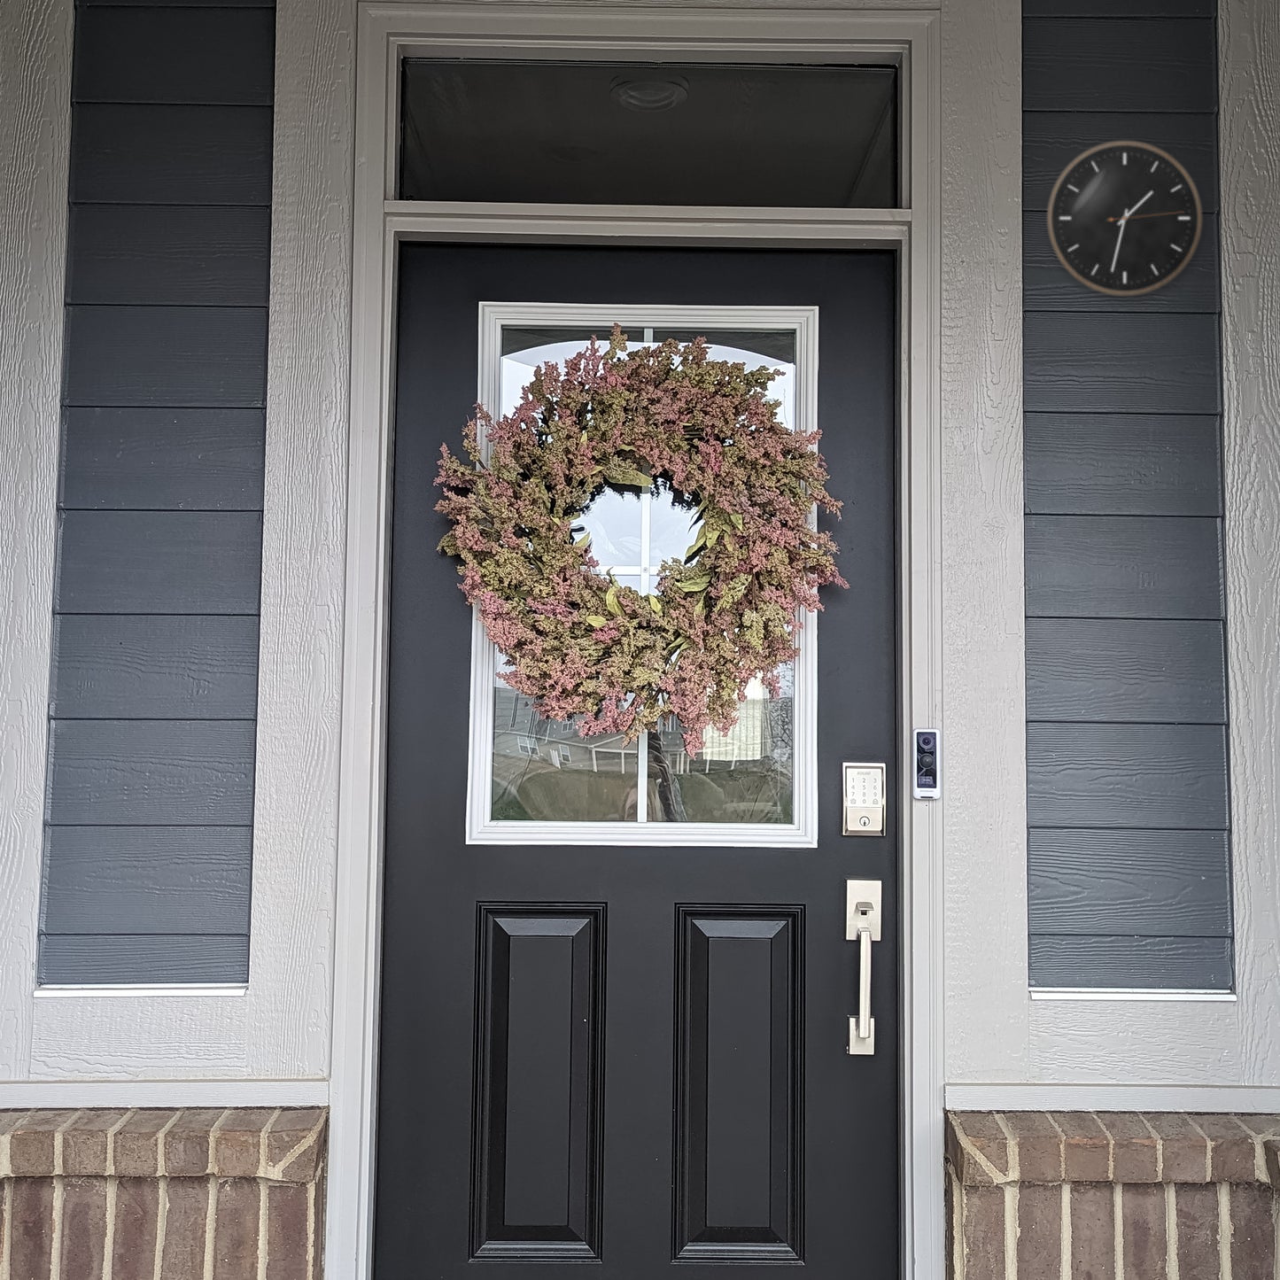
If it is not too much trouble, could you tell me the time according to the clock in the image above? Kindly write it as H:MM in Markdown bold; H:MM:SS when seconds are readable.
**1:32:14**
